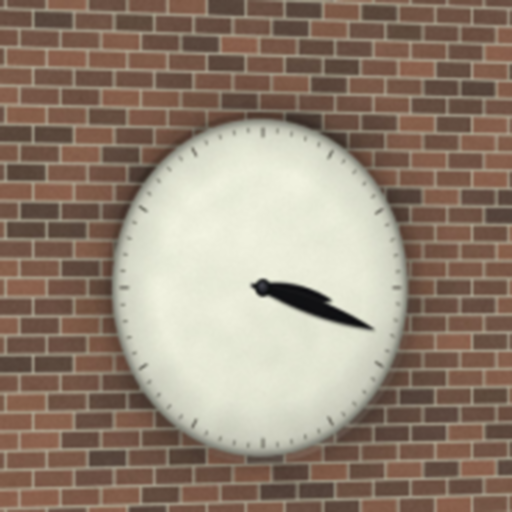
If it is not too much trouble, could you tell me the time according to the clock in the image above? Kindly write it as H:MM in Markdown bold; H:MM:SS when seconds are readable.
**3:18**
